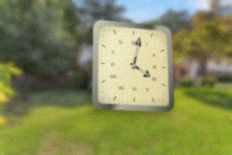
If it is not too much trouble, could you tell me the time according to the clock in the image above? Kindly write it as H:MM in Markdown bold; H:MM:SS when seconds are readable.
**4:02**
